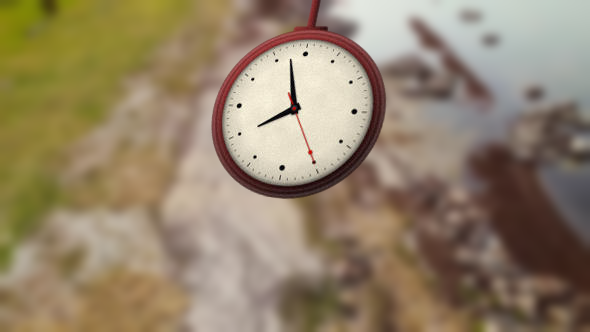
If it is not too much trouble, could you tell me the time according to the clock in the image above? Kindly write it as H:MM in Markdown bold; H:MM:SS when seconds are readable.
**7:57:25**
